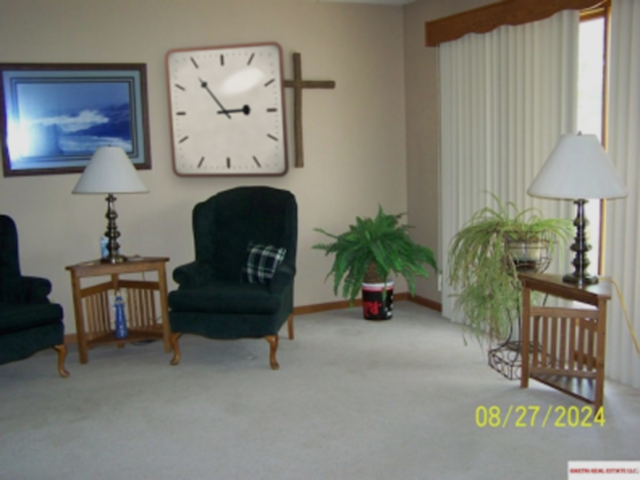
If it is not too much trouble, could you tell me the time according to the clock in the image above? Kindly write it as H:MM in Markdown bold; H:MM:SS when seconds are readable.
**2:54**
